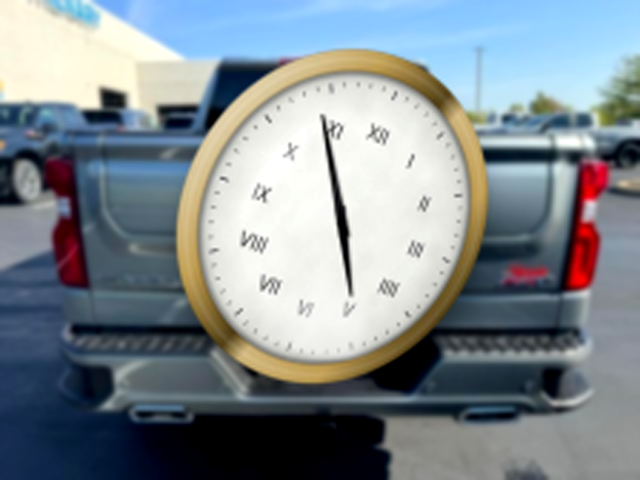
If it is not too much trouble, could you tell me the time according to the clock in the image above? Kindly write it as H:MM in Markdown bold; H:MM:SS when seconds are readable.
**4:54**
